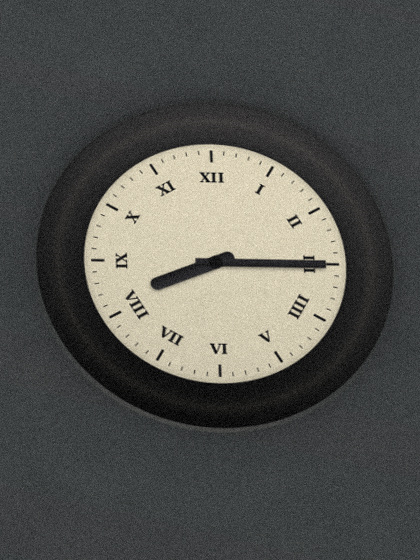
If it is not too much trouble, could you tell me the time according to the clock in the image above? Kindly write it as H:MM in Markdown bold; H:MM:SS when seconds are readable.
**8:15**
